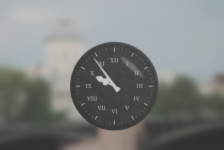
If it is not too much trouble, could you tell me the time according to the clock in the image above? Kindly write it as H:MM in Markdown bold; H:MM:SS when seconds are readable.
**9:54**
